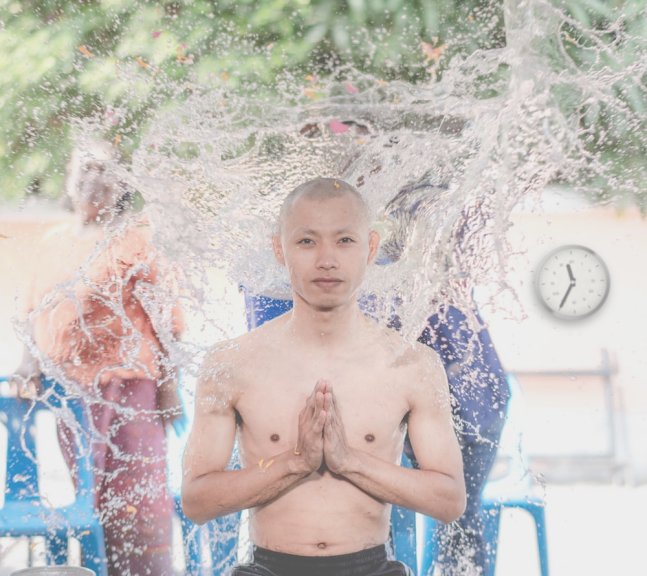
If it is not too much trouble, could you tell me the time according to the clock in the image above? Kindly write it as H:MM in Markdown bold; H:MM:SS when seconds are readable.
**11:35**
